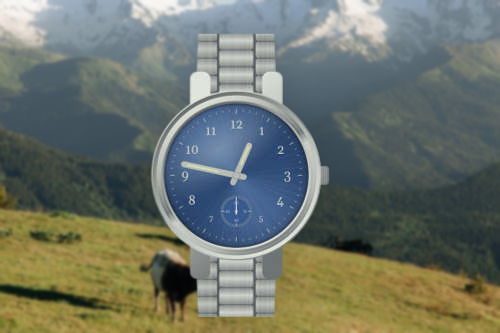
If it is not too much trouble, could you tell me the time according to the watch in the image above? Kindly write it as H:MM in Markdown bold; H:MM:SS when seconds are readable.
**12:47**
